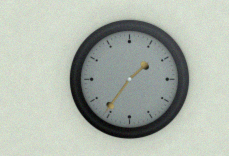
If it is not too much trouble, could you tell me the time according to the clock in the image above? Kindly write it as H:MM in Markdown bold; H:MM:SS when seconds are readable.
**1:36**
